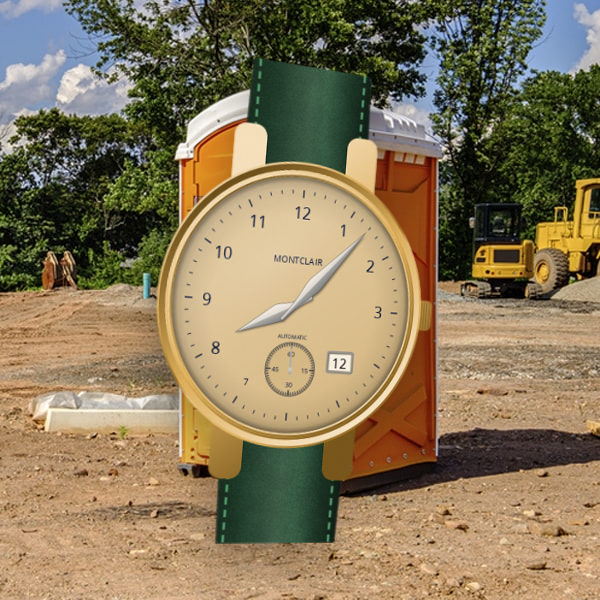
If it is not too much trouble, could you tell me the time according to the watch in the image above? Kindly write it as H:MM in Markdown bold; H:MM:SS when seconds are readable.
**8:07**
